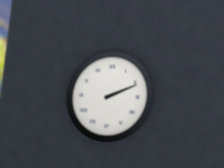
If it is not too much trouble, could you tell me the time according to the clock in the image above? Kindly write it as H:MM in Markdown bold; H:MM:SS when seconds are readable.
**2:11**
